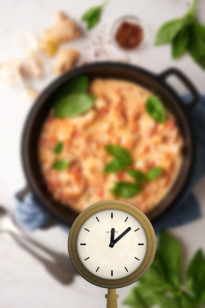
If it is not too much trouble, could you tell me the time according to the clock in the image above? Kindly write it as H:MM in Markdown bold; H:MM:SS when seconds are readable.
**12:08**
